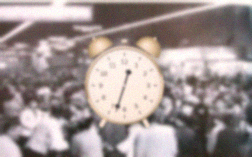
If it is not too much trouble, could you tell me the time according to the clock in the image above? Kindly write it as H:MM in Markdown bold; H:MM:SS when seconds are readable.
**12:33**
